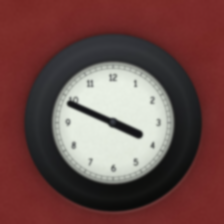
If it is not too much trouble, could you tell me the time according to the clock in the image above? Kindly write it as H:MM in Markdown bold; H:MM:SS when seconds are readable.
**3:49**
